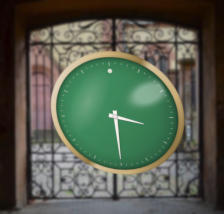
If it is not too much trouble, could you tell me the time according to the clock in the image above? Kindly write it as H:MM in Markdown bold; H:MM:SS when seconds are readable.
**3:30**
